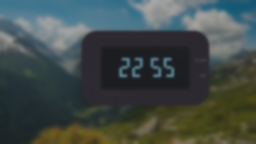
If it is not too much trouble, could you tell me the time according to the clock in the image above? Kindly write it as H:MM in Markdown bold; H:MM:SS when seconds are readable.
**22:55**
